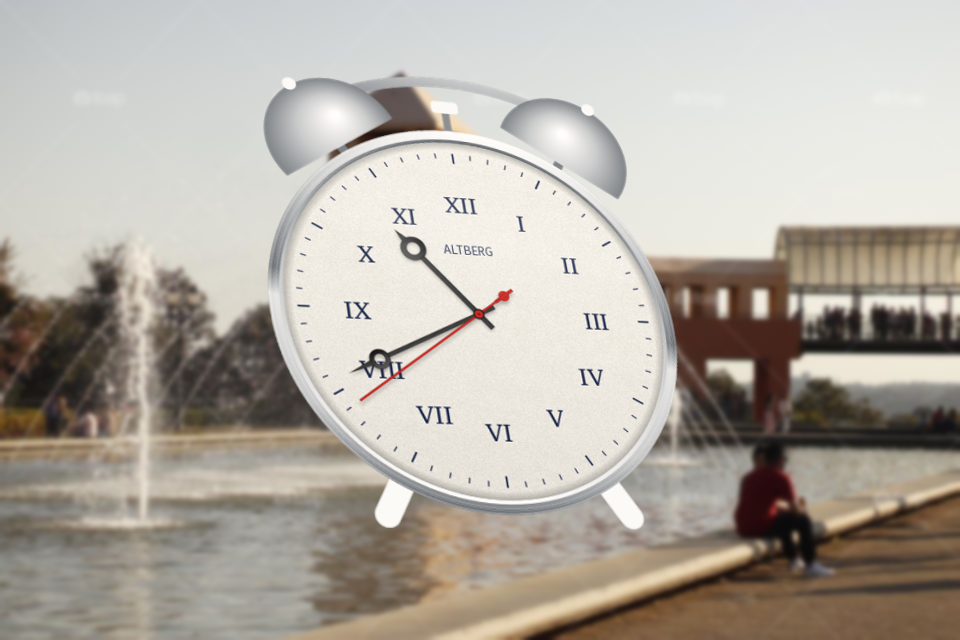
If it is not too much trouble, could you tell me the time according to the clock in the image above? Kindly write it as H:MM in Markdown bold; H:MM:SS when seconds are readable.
**10:40:39**
